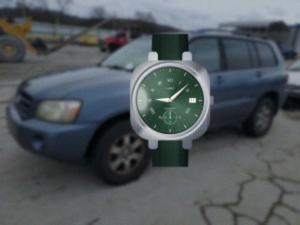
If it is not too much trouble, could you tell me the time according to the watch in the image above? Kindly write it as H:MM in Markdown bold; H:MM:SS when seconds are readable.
**9:08**
